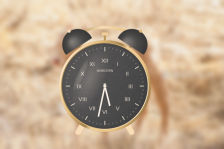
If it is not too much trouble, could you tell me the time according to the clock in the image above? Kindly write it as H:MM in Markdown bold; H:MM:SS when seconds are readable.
**5:32**
